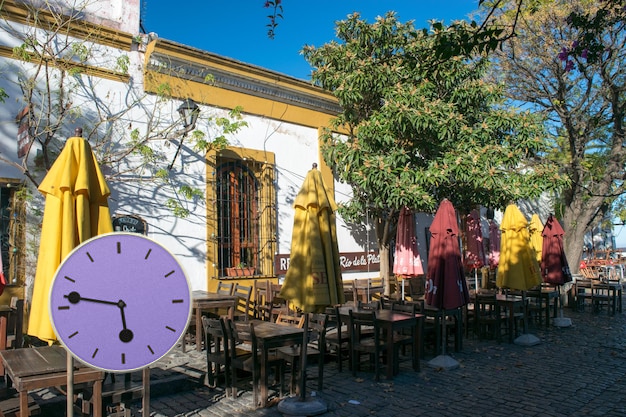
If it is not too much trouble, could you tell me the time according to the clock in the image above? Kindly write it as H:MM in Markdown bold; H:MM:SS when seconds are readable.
**5:47**
